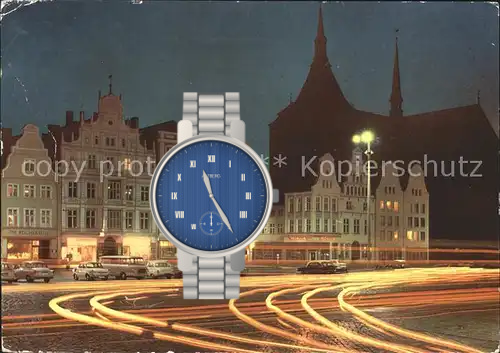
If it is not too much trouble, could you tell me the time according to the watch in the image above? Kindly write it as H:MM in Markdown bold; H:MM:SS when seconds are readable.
**11:25**
